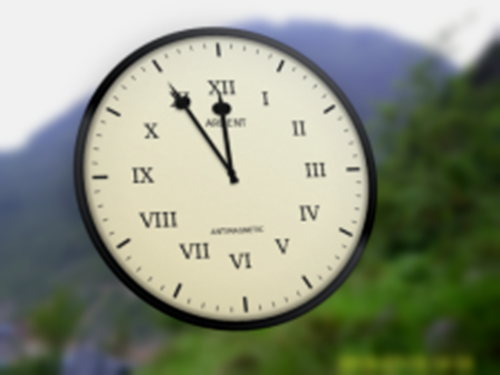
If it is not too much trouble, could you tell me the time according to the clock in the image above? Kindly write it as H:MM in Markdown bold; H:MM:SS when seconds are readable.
**11:55**
